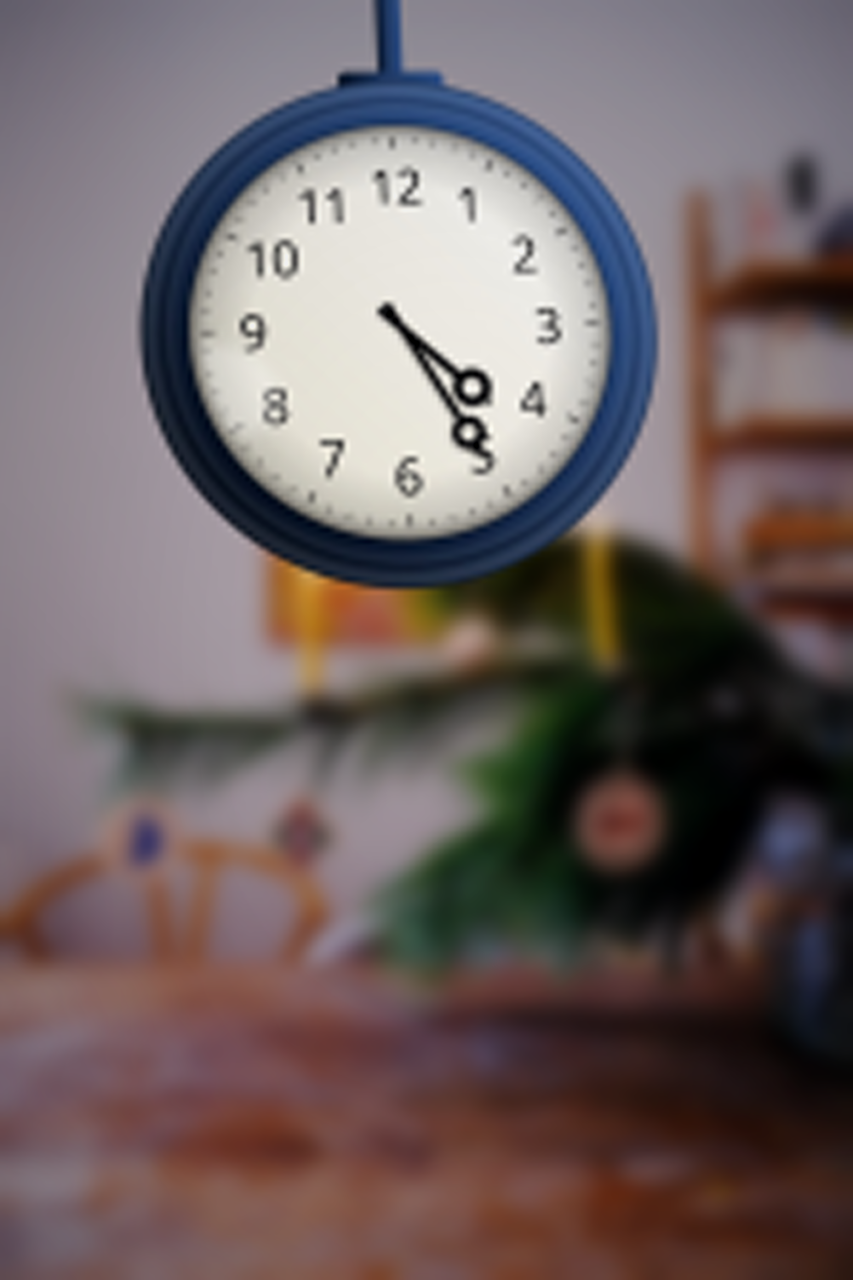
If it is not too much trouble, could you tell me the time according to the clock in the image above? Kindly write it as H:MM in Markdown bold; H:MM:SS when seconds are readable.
**4:25**
